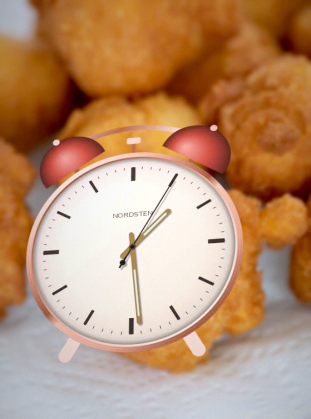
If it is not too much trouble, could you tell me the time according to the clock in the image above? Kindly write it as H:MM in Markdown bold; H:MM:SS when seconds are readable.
**1:29:05**
